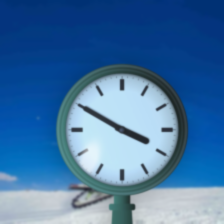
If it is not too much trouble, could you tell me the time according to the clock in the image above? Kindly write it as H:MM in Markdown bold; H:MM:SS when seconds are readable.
**3:50**
